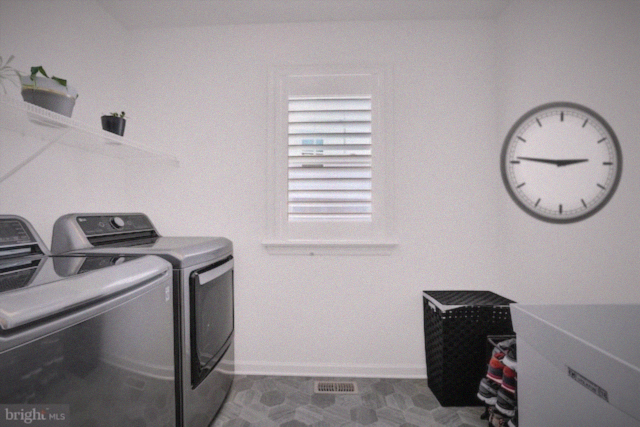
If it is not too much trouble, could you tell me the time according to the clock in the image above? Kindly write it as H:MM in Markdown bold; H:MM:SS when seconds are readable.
**2:46**
